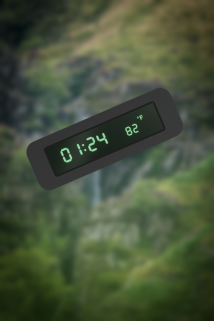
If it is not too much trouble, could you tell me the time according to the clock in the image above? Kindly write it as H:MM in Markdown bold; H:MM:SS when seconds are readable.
**1:24**
